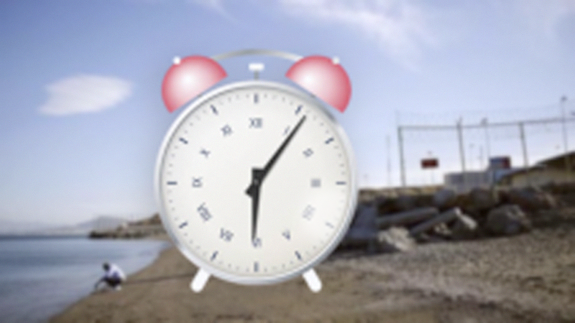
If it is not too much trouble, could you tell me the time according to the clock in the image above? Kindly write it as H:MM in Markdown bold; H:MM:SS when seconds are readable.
**6:06**
